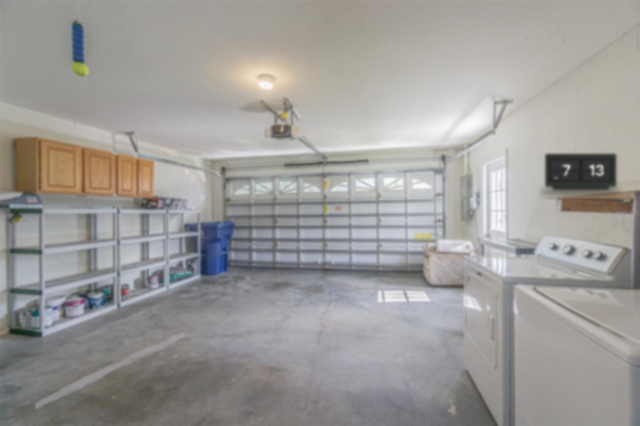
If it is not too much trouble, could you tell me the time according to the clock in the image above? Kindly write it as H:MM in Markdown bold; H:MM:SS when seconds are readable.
**7:13**
